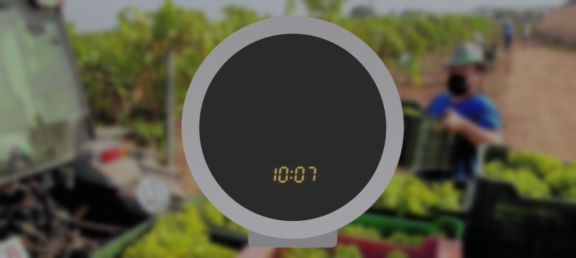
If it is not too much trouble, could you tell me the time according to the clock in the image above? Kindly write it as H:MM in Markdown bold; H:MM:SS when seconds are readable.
**10:07**
